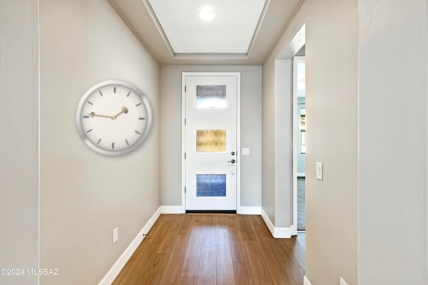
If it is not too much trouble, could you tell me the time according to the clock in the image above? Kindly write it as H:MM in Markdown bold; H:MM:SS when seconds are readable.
**1:46**
